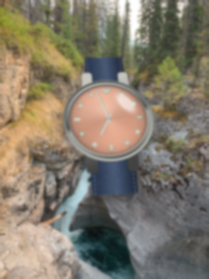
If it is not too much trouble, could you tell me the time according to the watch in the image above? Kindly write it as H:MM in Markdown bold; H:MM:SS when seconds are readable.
**6:57**
